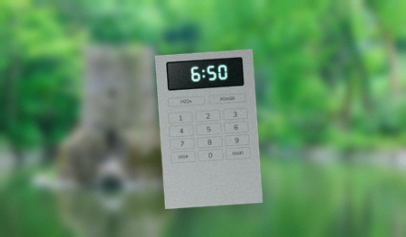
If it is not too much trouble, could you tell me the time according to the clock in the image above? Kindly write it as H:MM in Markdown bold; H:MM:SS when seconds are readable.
**6:50**
